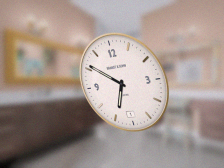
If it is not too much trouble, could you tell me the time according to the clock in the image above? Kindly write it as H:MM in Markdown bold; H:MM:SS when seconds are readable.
**6:51**
